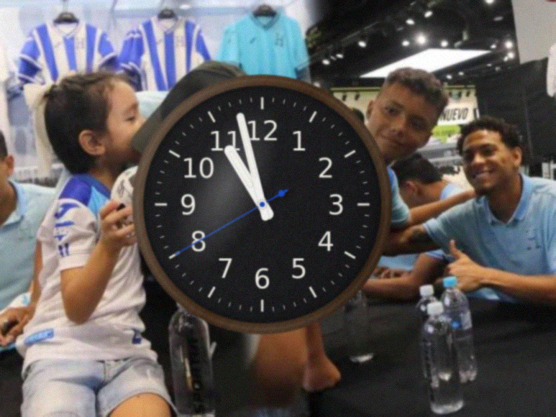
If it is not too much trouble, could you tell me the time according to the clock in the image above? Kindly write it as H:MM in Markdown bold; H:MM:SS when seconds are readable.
**10:57:40**
